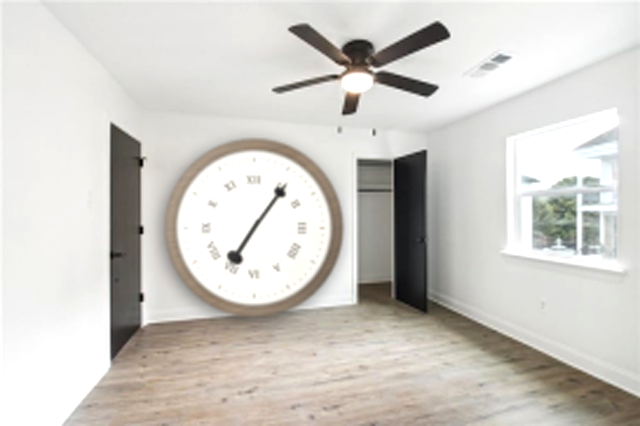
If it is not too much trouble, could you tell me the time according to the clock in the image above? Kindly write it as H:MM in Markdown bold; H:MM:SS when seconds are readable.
**7:06**
